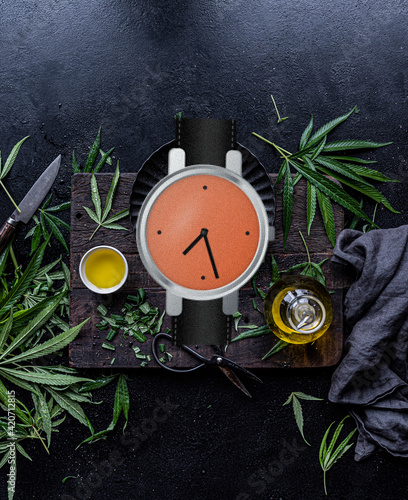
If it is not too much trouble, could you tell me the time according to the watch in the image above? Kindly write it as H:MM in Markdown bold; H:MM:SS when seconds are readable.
**7:27**
